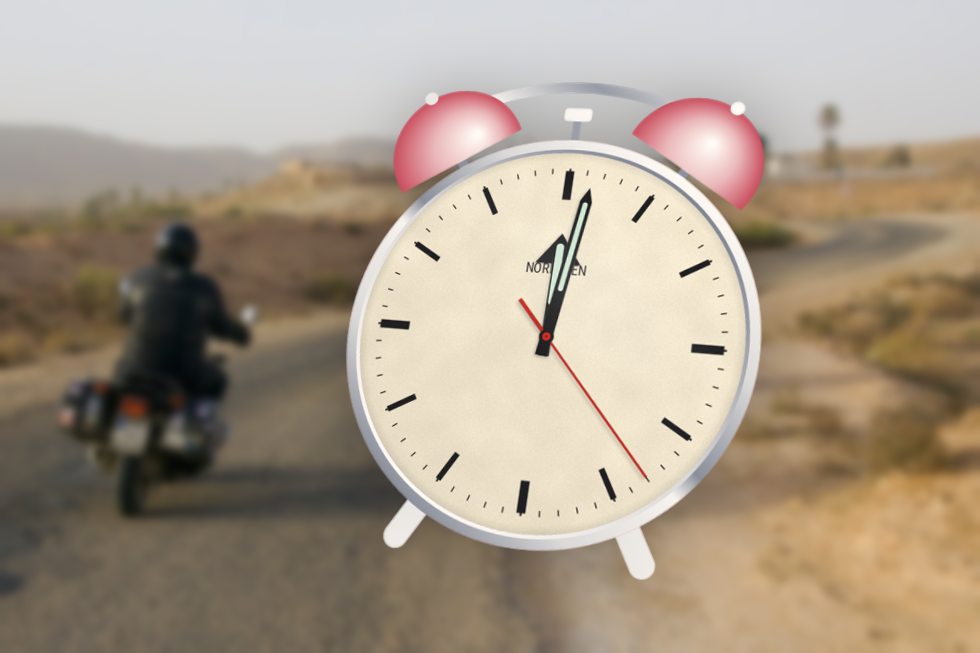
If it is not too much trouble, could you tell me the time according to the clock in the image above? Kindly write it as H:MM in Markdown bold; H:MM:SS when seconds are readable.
**12:01:23**
